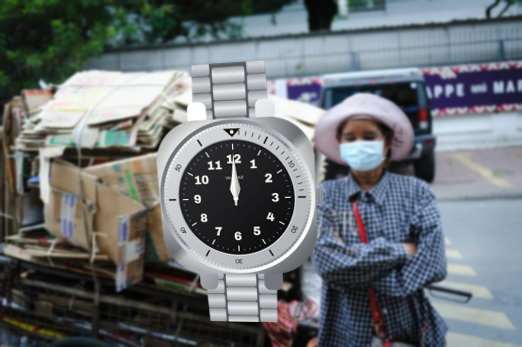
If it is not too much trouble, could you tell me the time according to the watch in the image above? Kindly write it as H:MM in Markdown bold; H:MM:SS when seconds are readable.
**12:00**
